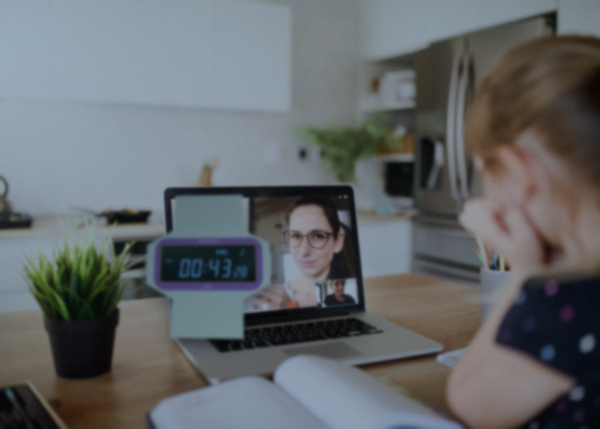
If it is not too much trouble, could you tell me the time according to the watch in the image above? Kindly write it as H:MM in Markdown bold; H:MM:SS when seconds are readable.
**0:43**
